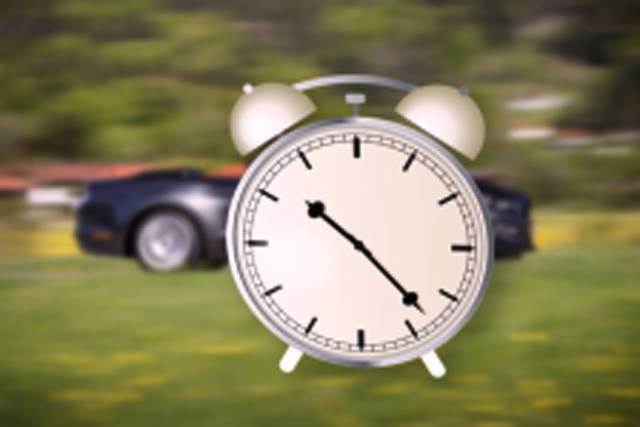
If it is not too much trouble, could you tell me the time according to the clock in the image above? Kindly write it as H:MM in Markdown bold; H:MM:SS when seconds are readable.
**10:23**
